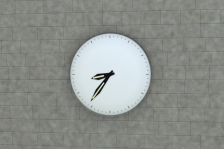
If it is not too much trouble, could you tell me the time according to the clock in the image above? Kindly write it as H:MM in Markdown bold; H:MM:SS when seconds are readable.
**8:36**
